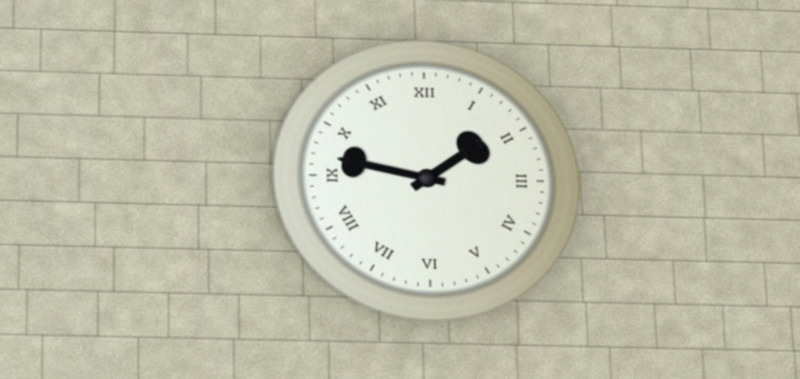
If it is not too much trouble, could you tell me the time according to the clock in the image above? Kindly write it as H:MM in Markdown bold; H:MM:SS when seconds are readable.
**1:47**
